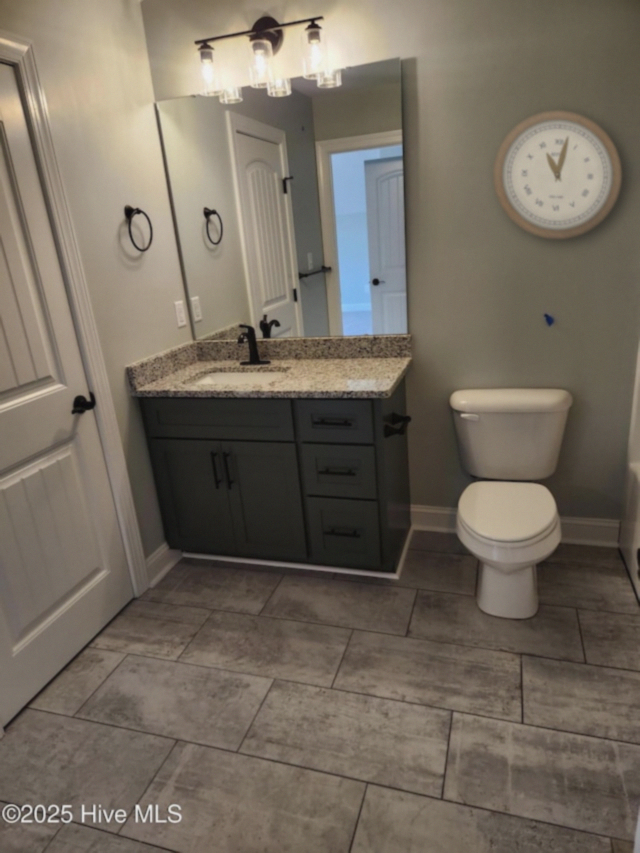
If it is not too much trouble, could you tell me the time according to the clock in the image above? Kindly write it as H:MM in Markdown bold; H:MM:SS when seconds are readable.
**11:02**
